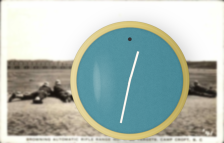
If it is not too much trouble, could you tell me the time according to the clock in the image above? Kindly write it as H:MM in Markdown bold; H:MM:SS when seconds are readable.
**12:32**
